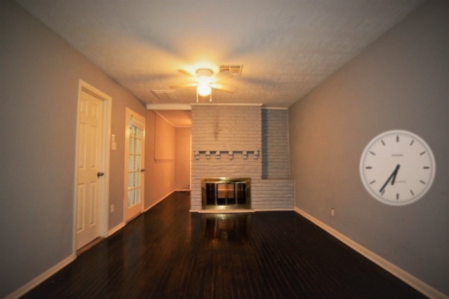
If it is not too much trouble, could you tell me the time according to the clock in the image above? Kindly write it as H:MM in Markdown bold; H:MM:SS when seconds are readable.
**6:36**
